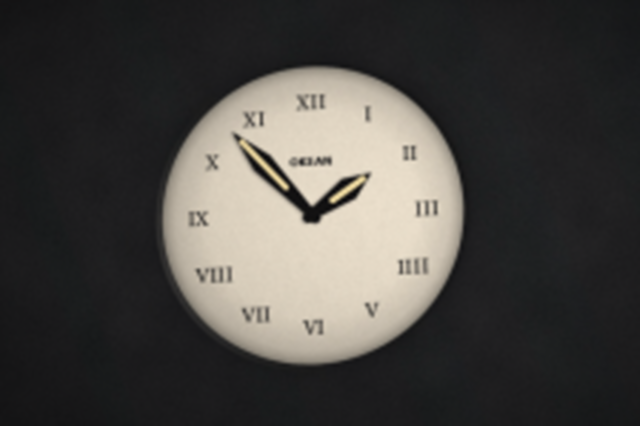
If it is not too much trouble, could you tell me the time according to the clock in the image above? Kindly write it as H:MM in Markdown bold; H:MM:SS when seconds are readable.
**1:53**
